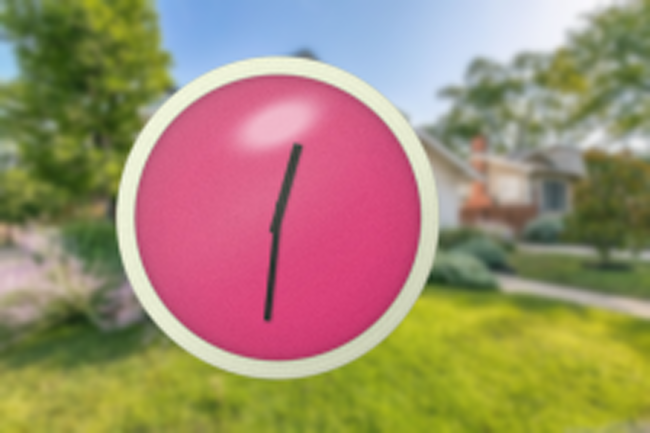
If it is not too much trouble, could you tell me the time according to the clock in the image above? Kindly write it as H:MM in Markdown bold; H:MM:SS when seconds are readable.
**12:31**
